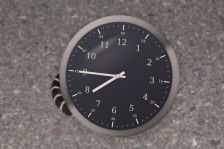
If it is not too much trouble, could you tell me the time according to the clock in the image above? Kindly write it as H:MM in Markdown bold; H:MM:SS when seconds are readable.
**7:45**
